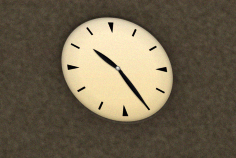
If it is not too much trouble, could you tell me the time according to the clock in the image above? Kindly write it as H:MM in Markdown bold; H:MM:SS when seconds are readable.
**10:25**
